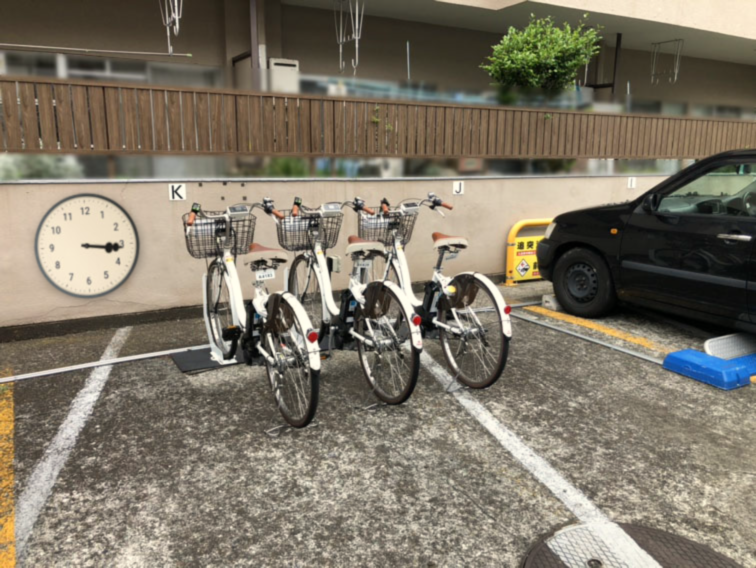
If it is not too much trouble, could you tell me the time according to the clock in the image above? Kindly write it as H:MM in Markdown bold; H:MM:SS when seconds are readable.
**3:16**
